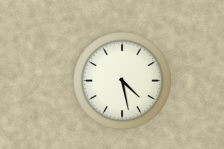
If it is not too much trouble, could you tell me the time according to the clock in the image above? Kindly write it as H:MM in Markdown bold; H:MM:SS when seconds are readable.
**4:28**
